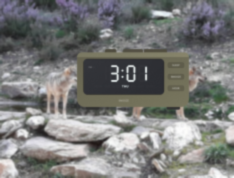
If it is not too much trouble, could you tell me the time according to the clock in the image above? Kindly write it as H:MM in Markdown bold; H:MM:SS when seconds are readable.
**3:01**
